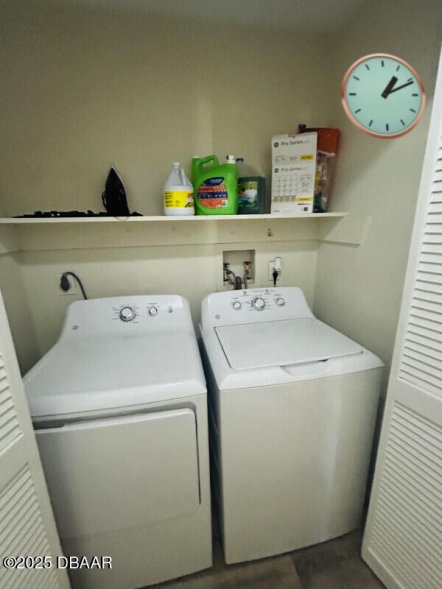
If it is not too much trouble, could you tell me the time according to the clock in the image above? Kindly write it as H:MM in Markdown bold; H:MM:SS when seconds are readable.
**1:11**
